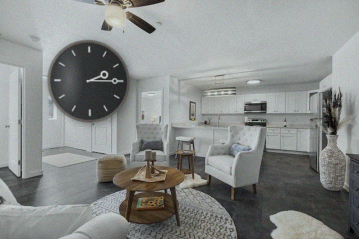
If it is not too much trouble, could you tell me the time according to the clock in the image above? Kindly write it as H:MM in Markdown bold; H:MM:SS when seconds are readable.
**2:15**
